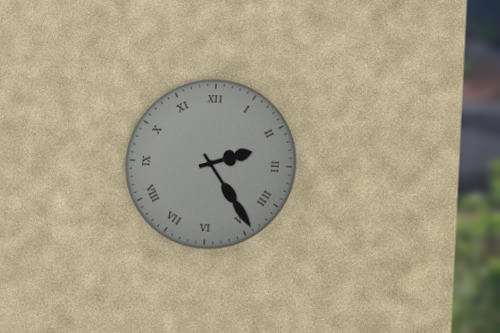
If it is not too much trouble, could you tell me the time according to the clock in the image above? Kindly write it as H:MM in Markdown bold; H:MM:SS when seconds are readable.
**2:24**
